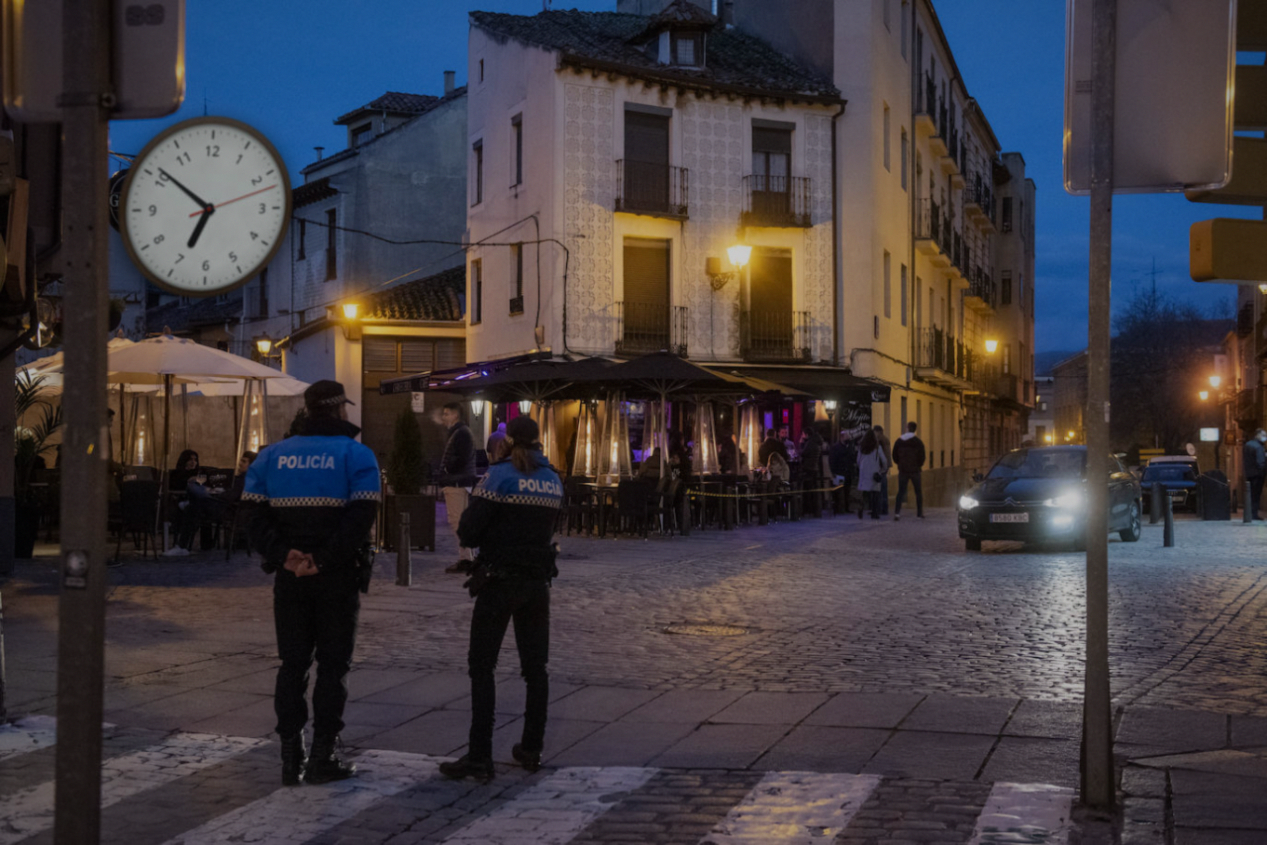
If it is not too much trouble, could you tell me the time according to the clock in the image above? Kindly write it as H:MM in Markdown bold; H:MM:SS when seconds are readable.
**6:51:12**
